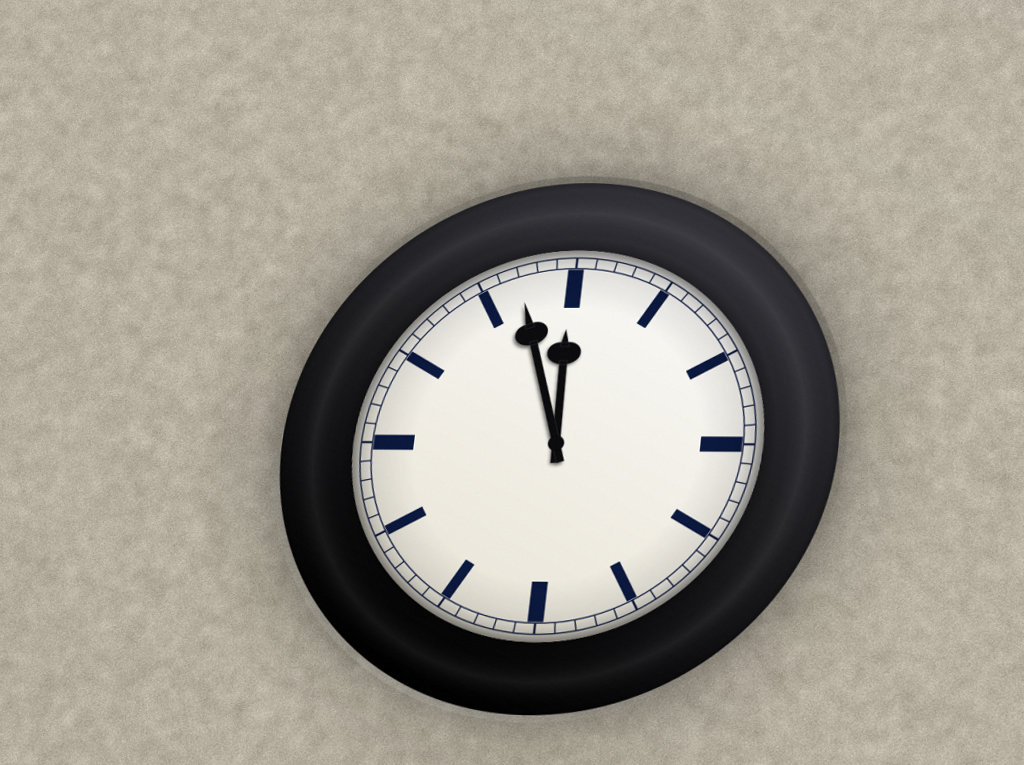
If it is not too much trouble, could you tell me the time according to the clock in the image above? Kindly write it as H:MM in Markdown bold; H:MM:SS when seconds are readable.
**11:57**
